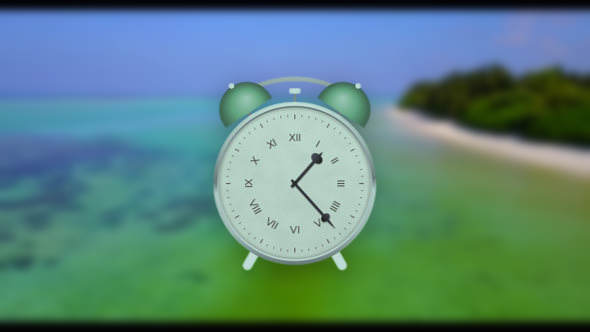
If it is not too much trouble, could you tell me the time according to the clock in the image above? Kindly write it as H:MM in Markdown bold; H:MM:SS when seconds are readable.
**1:23**
